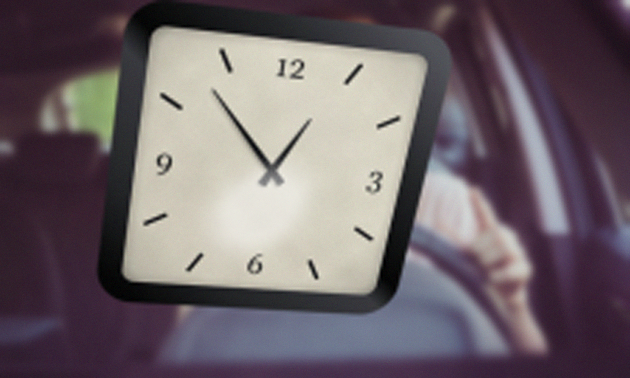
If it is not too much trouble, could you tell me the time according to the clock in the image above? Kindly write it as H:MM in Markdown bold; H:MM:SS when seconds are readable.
**12:53**
